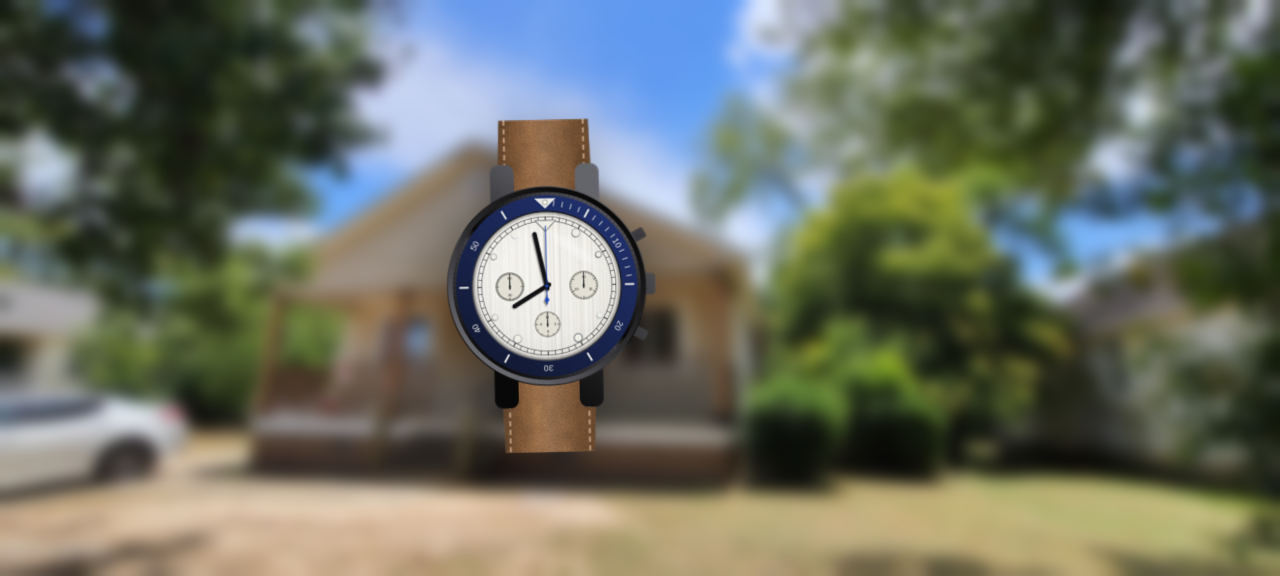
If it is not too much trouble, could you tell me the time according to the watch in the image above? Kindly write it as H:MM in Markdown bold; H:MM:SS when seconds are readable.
**7:58**
